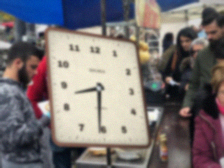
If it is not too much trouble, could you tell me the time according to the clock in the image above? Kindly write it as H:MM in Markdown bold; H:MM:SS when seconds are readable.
**8:31**
